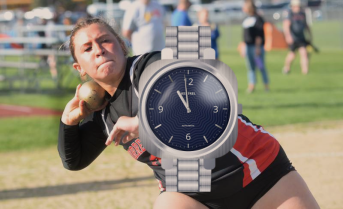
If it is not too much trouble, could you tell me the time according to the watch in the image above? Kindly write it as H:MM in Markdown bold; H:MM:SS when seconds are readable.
**10:59**
